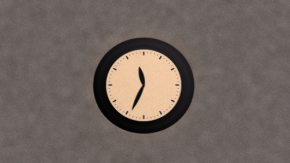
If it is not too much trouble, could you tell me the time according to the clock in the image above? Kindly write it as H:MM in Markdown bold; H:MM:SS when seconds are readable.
**11:34**
